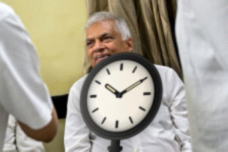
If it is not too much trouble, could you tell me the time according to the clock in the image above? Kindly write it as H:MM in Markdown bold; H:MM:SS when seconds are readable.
**10:10**
